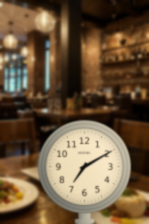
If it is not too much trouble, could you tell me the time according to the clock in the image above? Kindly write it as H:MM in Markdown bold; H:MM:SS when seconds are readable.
**7:10**
